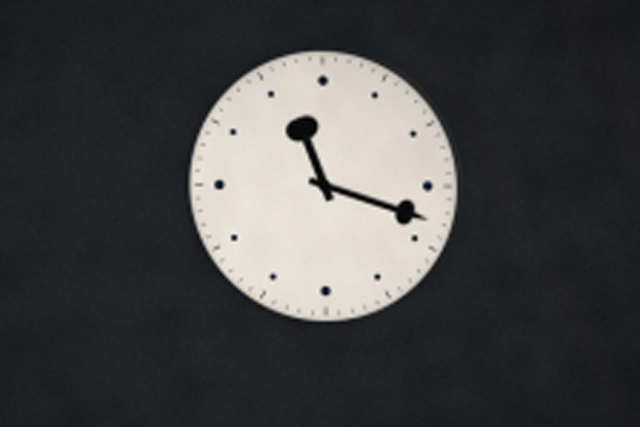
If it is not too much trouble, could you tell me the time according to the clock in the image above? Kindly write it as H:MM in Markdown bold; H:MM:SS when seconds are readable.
**11:18**
